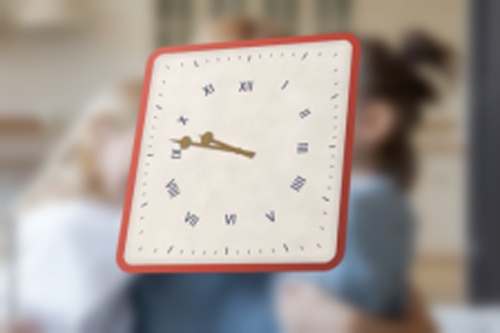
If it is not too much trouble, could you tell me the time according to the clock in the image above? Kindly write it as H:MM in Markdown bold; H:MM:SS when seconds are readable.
**9:47**
